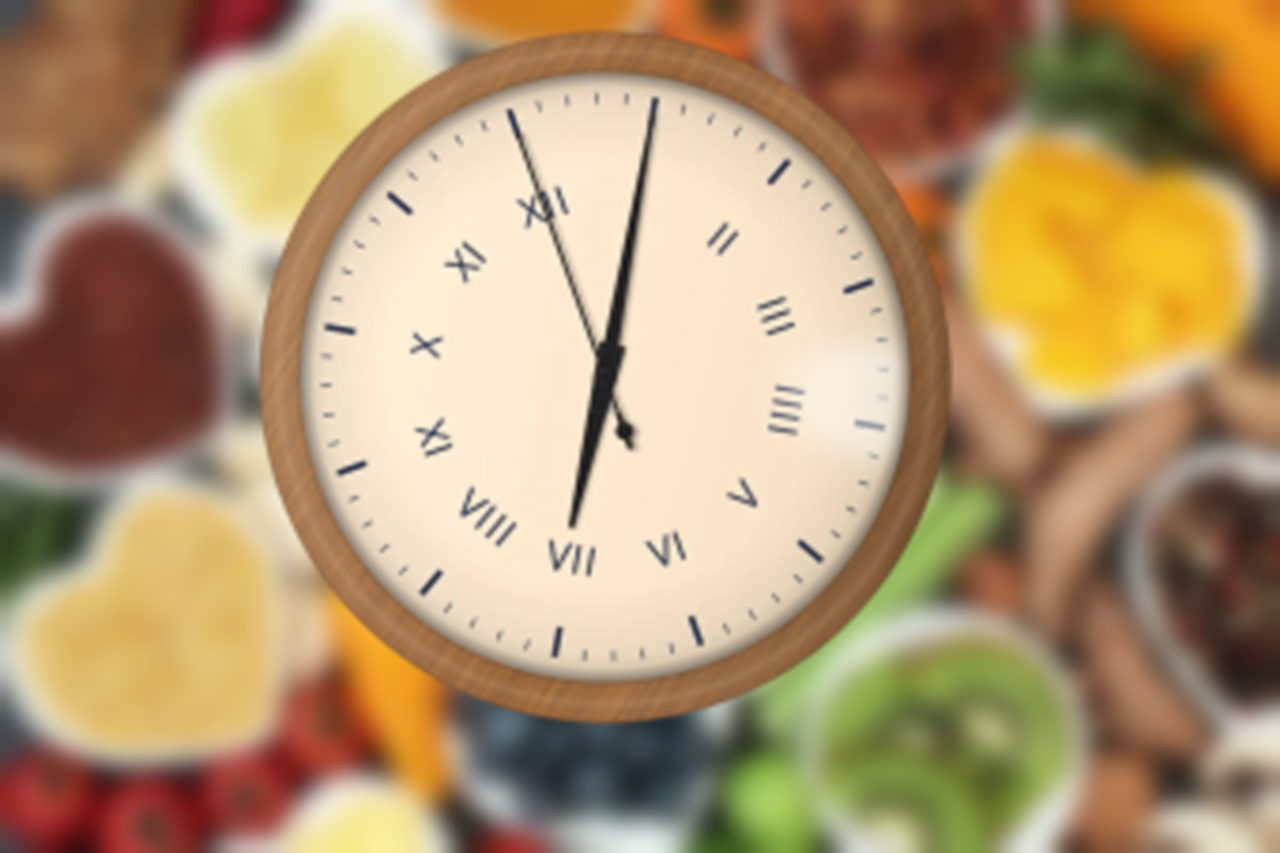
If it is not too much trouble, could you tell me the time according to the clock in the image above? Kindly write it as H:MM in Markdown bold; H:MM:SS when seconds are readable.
**7:05:00**
